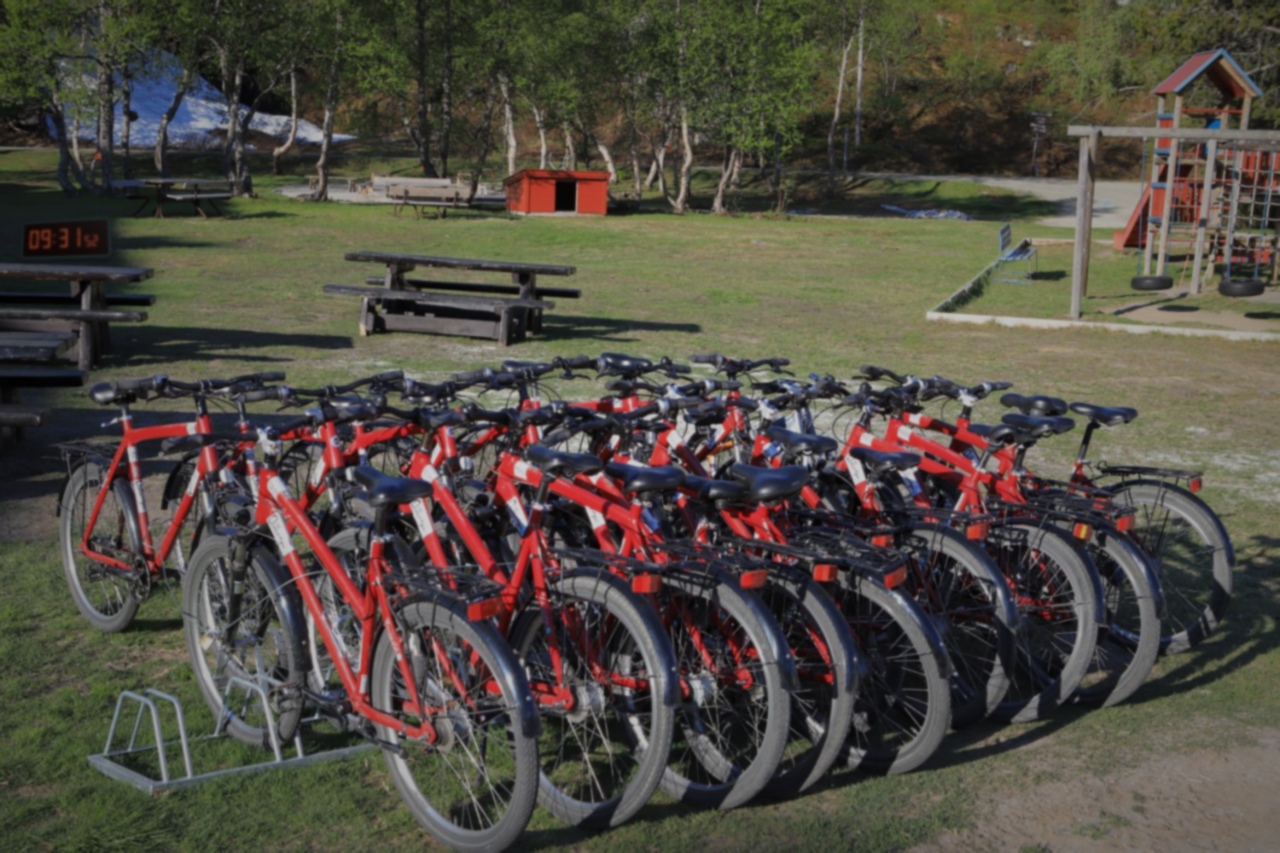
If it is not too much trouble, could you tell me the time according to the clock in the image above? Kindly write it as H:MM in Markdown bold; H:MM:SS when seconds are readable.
**9:31**
